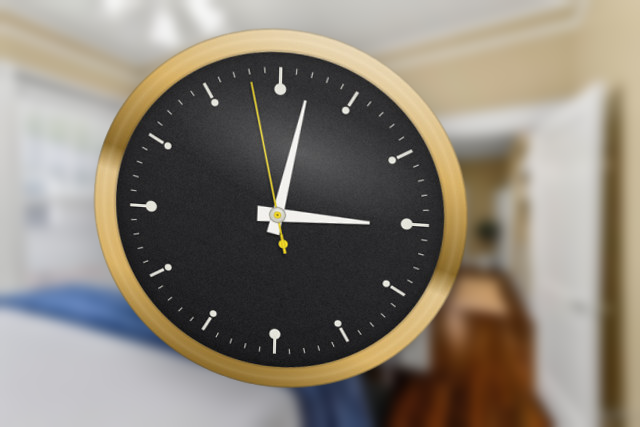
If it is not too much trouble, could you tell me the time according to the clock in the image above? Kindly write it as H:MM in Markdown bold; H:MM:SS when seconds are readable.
**3:01:58**
